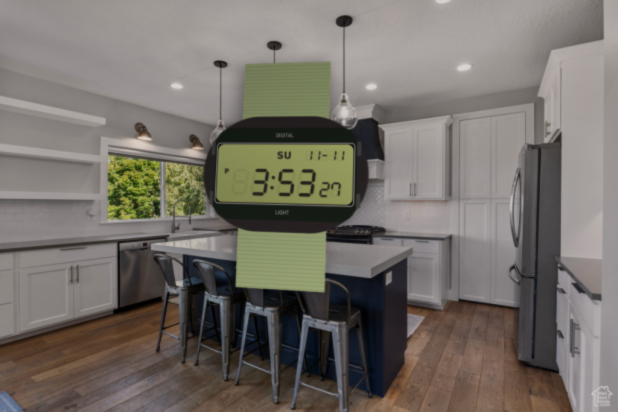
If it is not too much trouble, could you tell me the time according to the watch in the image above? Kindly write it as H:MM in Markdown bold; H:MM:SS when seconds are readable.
**3:53:27**
